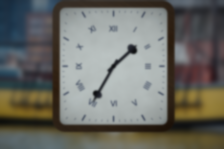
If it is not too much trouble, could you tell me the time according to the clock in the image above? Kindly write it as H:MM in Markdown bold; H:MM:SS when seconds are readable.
**1:35**
